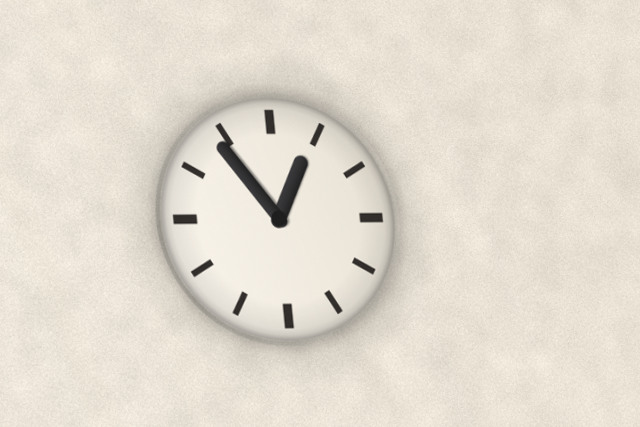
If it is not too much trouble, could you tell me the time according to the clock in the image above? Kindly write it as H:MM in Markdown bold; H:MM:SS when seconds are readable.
**12:54**
